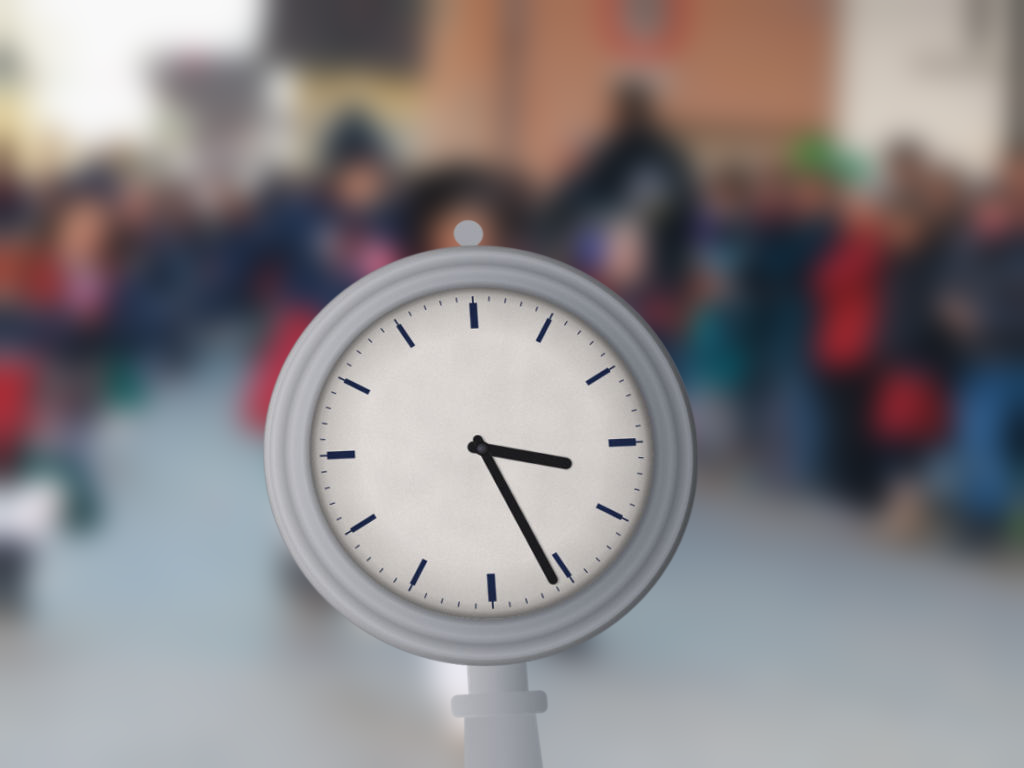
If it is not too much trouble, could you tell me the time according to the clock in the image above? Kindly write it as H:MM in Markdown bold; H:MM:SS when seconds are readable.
**3:26**
